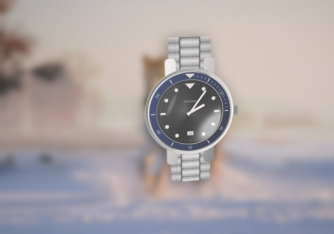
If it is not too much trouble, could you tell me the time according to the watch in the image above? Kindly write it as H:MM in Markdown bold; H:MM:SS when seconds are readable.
**2:06**
